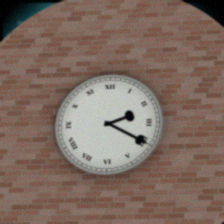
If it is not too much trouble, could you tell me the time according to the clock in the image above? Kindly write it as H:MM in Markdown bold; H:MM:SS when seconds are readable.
**2:20**
